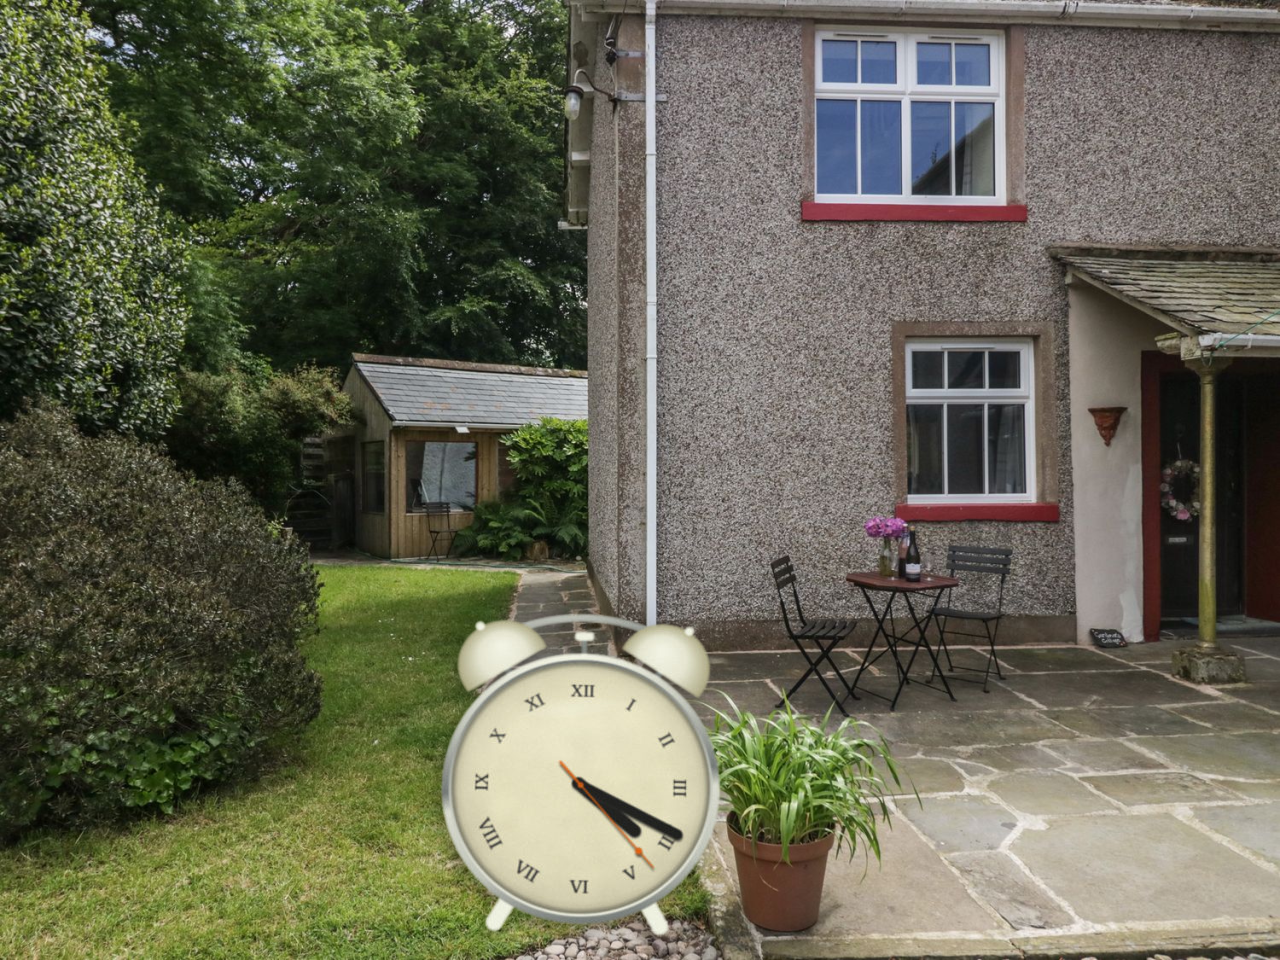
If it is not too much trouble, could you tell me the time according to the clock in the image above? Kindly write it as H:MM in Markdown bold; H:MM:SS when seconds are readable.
**4:19:23**
